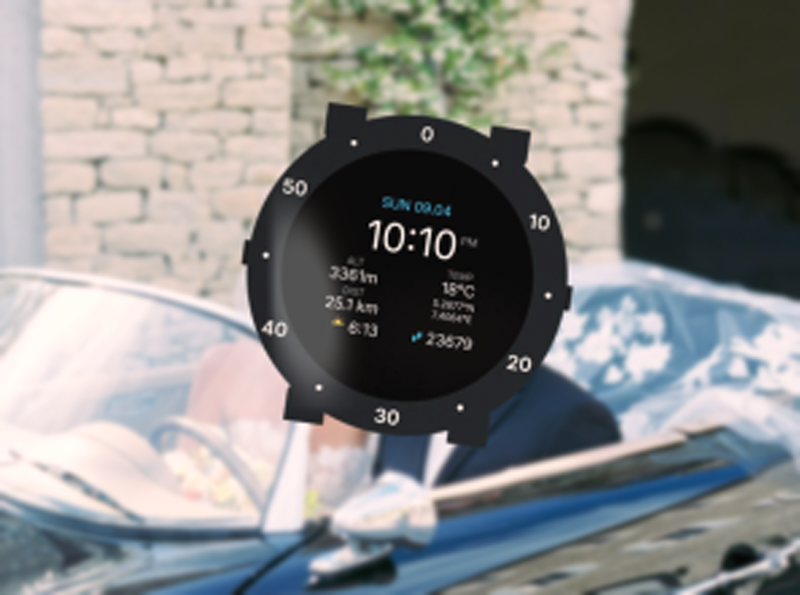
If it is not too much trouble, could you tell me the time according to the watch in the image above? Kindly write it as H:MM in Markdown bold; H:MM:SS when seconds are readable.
**10:10**
